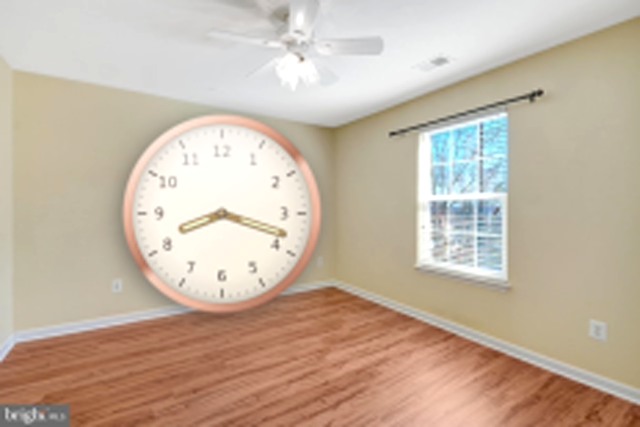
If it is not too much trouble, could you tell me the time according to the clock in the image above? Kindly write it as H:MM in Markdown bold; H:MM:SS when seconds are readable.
**8:18**
